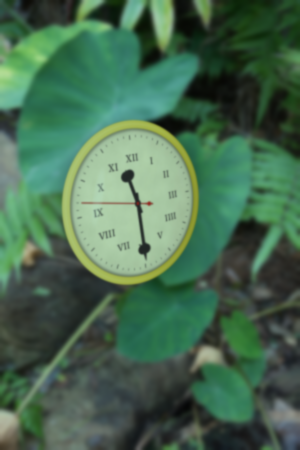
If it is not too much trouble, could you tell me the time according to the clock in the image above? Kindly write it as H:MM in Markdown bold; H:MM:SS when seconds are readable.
**11:29:47**
